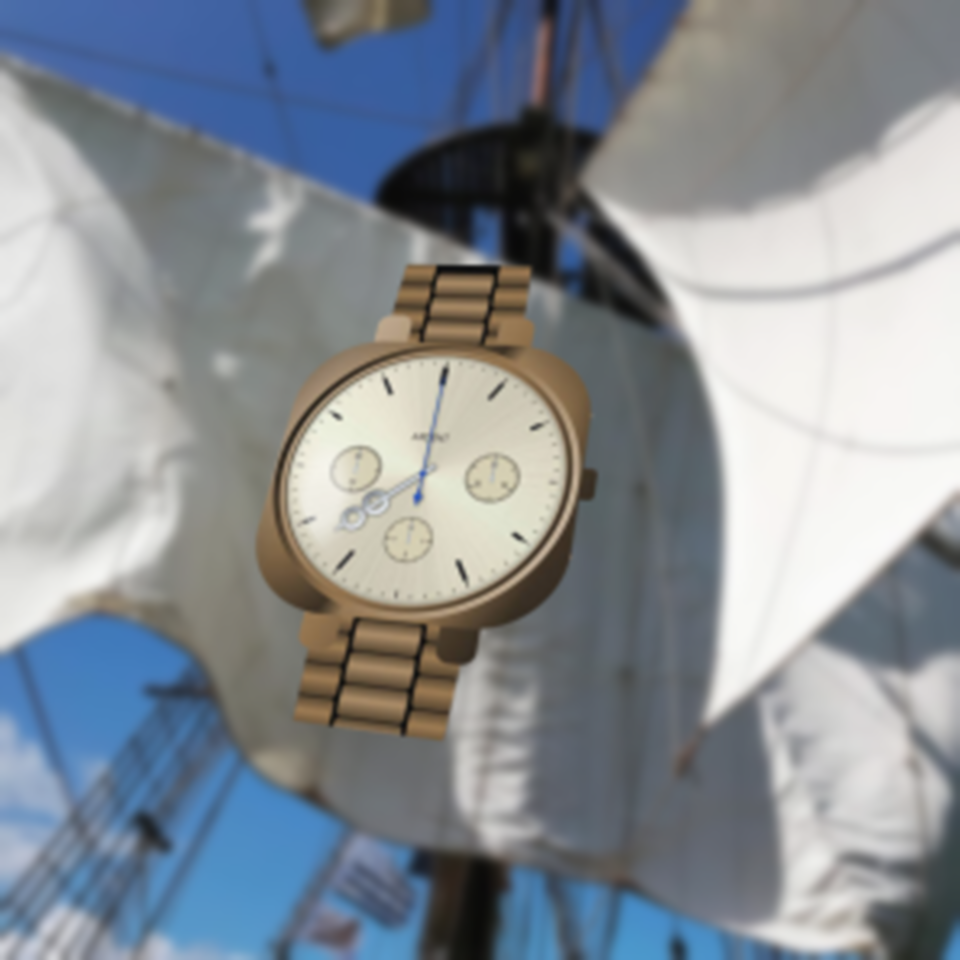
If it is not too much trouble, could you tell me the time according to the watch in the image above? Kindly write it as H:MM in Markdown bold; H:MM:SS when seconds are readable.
**7:38**
